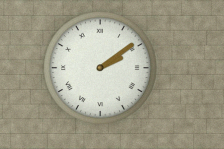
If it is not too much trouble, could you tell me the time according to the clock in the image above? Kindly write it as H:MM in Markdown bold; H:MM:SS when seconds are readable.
**2:09**
